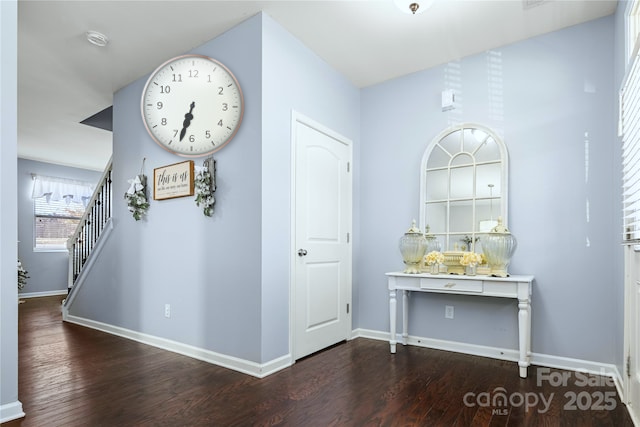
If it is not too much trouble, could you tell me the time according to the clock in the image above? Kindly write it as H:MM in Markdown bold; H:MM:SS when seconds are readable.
**6:33**
